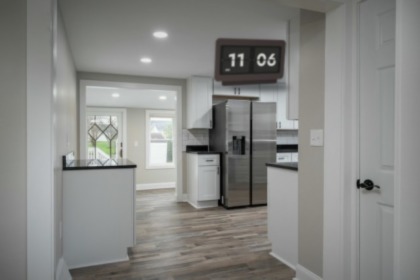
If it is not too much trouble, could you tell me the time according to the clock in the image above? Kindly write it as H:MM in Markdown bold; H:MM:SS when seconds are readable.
**11:06**
